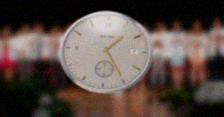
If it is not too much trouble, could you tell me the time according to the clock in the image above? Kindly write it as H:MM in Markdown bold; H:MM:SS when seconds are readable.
**1:25**
